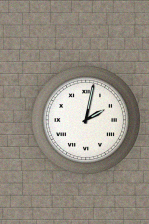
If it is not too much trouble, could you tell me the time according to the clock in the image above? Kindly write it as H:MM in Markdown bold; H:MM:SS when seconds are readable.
**2:02**
